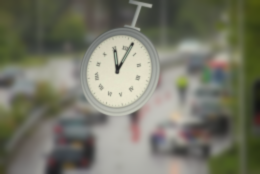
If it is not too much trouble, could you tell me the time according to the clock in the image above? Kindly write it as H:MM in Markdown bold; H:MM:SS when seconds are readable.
**11:02**
